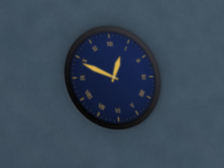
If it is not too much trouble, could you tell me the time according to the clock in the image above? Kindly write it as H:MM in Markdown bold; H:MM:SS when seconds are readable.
**12:49**
